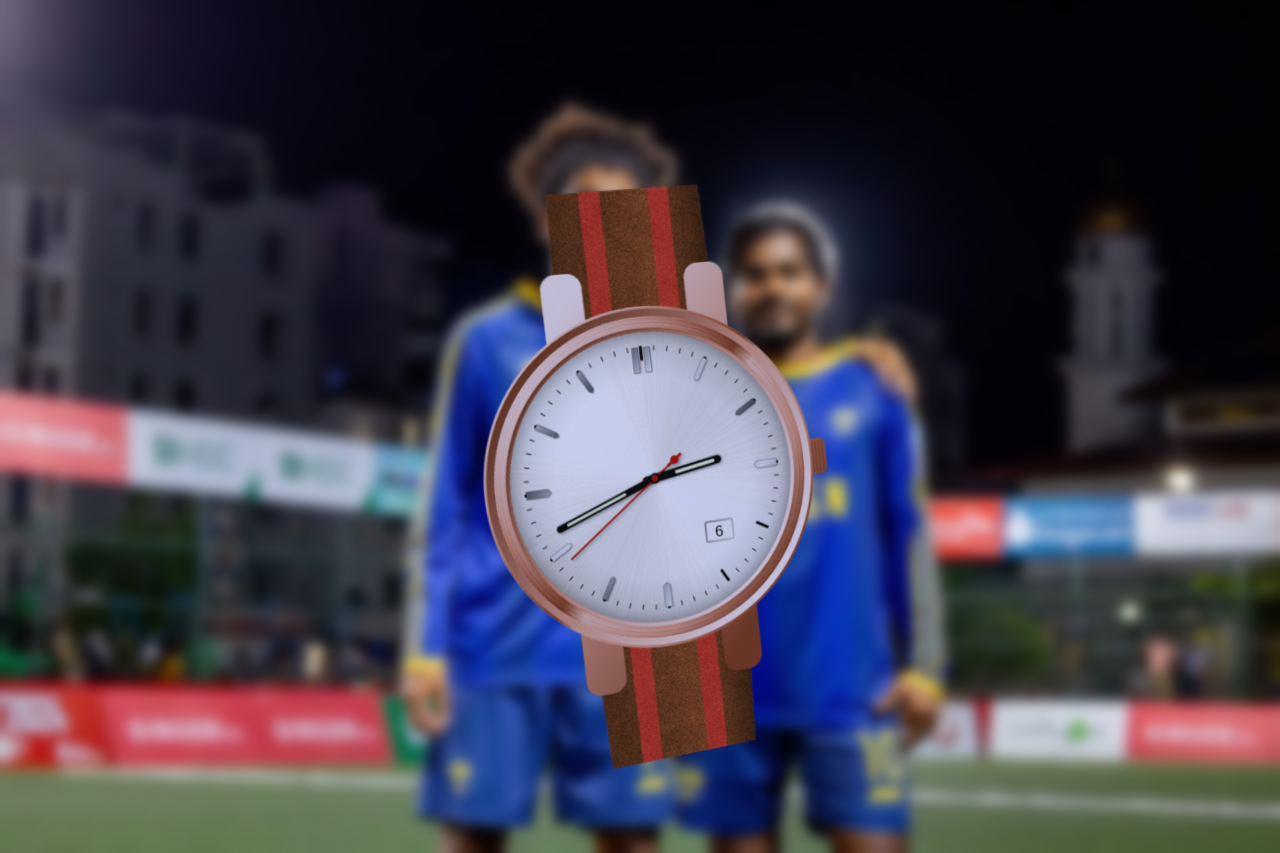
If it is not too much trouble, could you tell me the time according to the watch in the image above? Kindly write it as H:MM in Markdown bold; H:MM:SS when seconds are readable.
**2:41:39**
